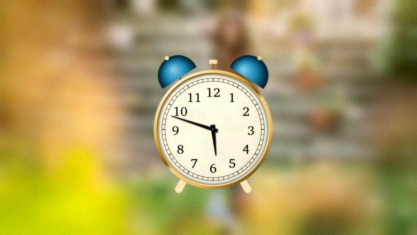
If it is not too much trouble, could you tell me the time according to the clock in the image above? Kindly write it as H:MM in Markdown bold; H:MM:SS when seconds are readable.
**5:48**
